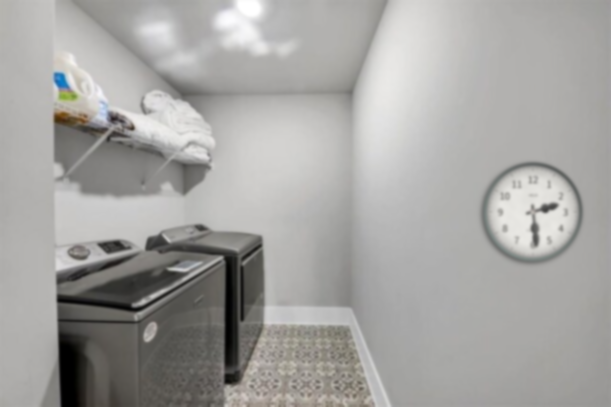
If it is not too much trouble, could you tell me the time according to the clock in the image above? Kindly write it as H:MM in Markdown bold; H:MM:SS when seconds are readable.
**2:29**
